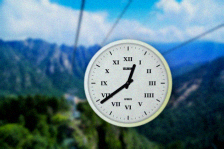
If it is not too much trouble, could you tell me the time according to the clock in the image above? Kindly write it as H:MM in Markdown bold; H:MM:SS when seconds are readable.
**12:39**
